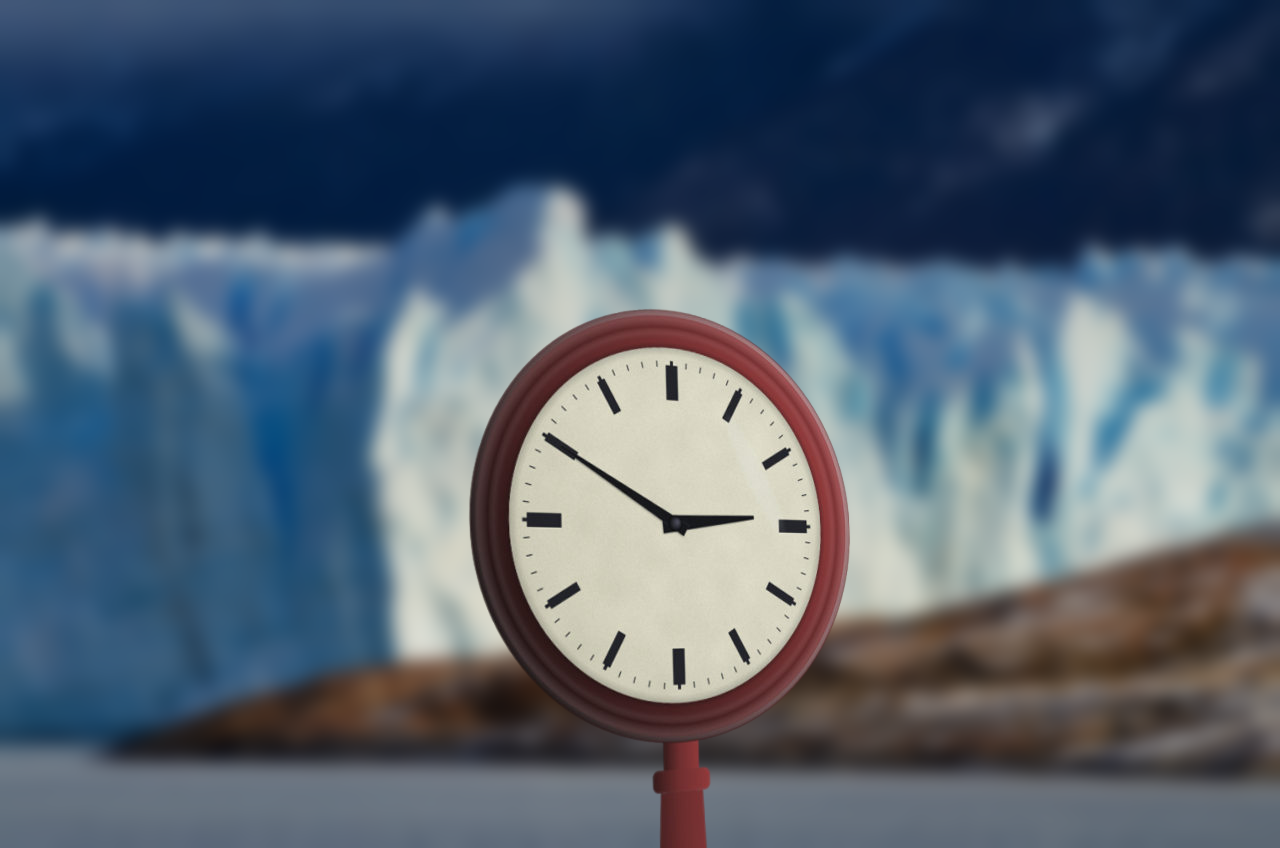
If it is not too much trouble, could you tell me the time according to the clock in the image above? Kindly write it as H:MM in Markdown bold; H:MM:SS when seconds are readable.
**2:50**
